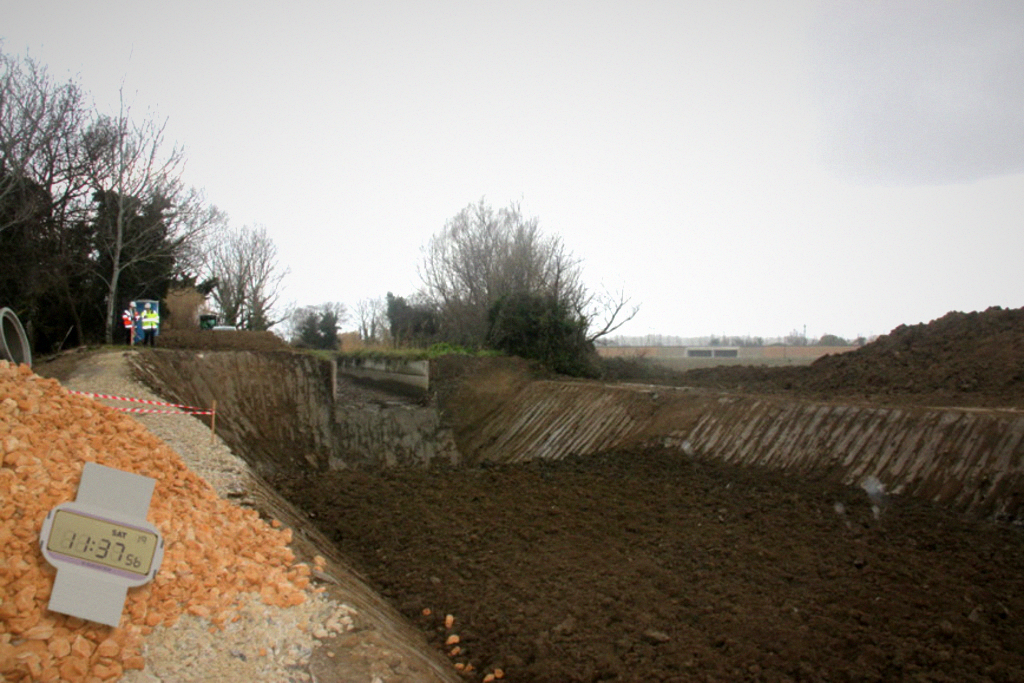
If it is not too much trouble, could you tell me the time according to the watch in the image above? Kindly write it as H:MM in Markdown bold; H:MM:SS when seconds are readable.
**11:37:56**
